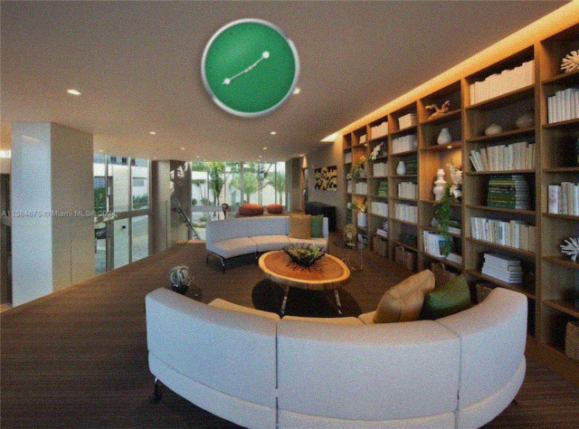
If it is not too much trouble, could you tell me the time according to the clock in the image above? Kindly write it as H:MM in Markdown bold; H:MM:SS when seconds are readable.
**1:40**
